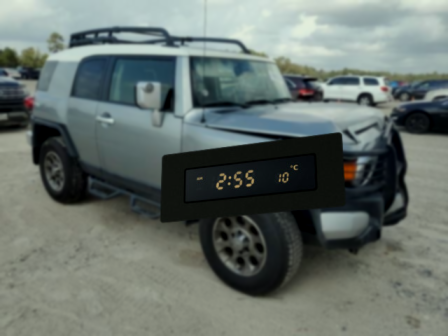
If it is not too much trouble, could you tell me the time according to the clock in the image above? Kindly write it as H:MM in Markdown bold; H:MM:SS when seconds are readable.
**2:55**
